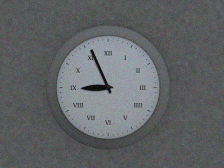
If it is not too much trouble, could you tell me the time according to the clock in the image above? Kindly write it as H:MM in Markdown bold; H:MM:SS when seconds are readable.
**8:56**
